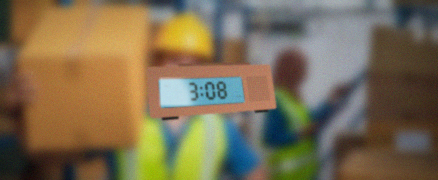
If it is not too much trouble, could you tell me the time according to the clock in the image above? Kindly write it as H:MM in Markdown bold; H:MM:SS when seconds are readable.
**3:08**
